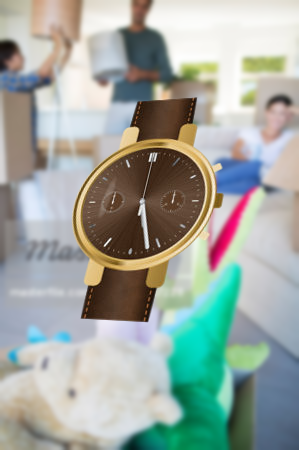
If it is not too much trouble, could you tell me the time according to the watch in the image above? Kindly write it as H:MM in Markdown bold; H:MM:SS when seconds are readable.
**5:27**
